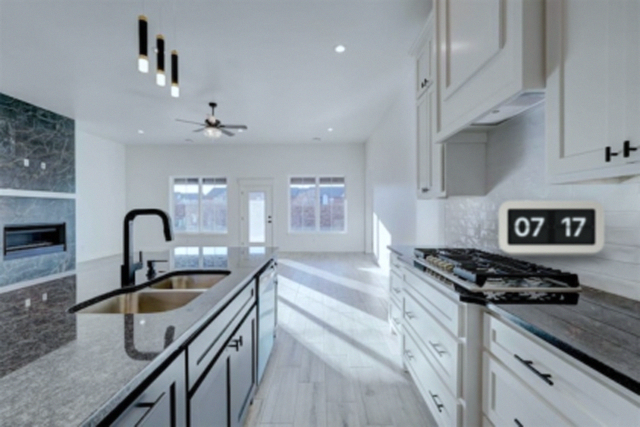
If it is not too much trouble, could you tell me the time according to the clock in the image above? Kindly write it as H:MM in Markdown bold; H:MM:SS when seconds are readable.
**7:17**
